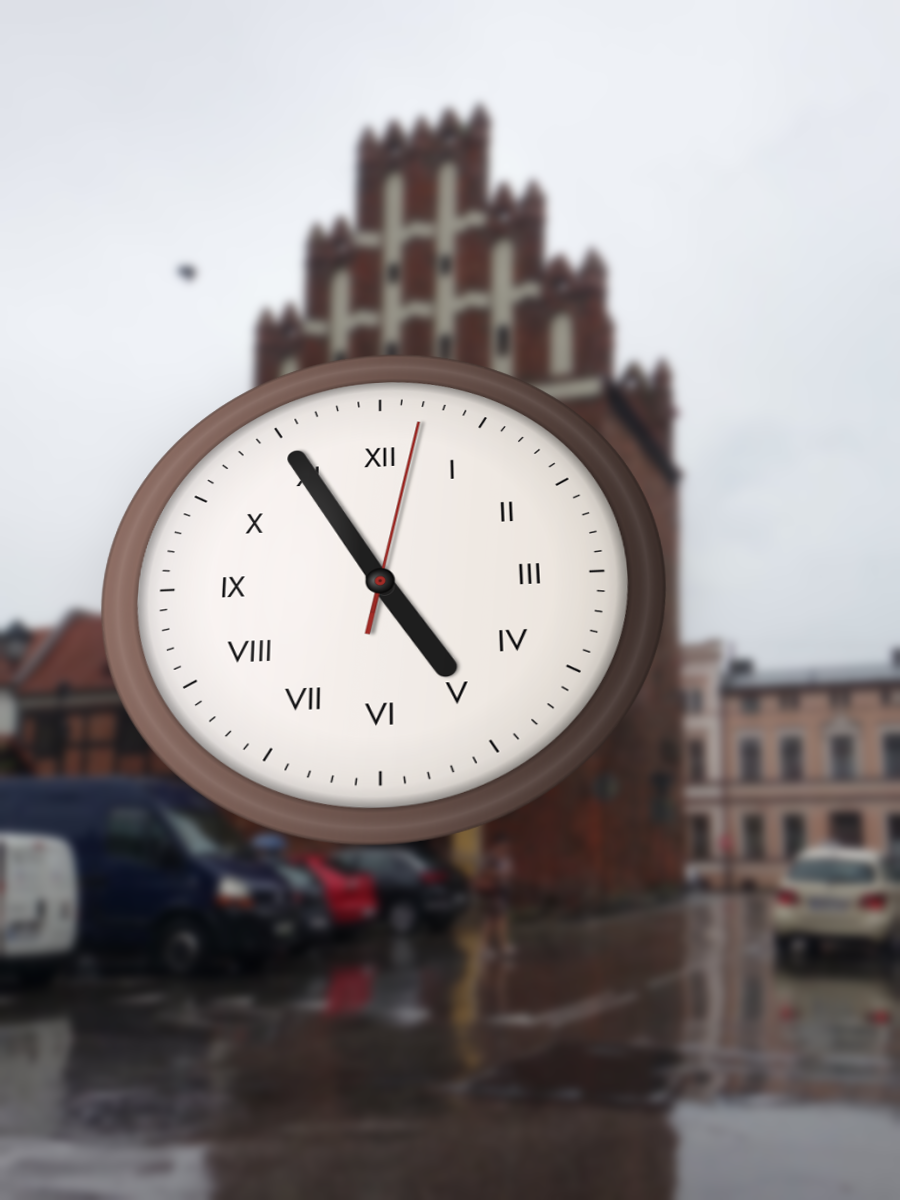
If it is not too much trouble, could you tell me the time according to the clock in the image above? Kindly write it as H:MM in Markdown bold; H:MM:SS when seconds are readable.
**4:55:02**
